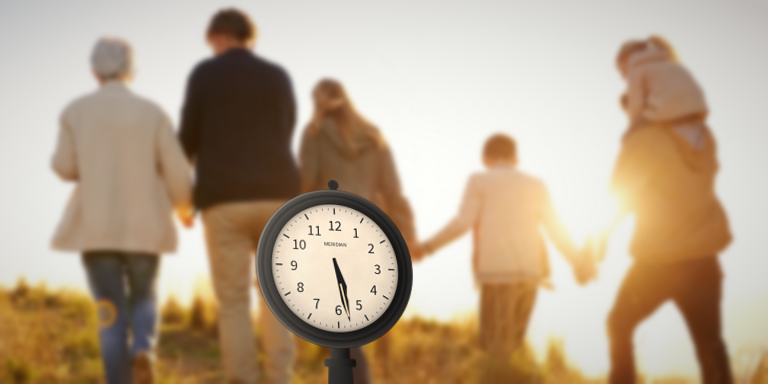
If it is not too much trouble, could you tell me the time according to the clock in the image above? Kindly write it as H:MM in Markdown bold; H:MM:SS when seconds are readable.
**5:28**
